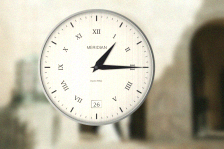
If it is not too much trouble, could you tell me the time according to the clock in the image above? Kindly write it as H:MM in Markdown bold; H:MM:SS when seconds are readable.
**1:15**
